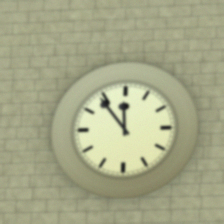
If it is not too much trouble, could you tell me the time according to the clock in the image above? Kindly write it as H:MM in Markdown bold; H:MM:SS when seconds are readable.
**11:54**
